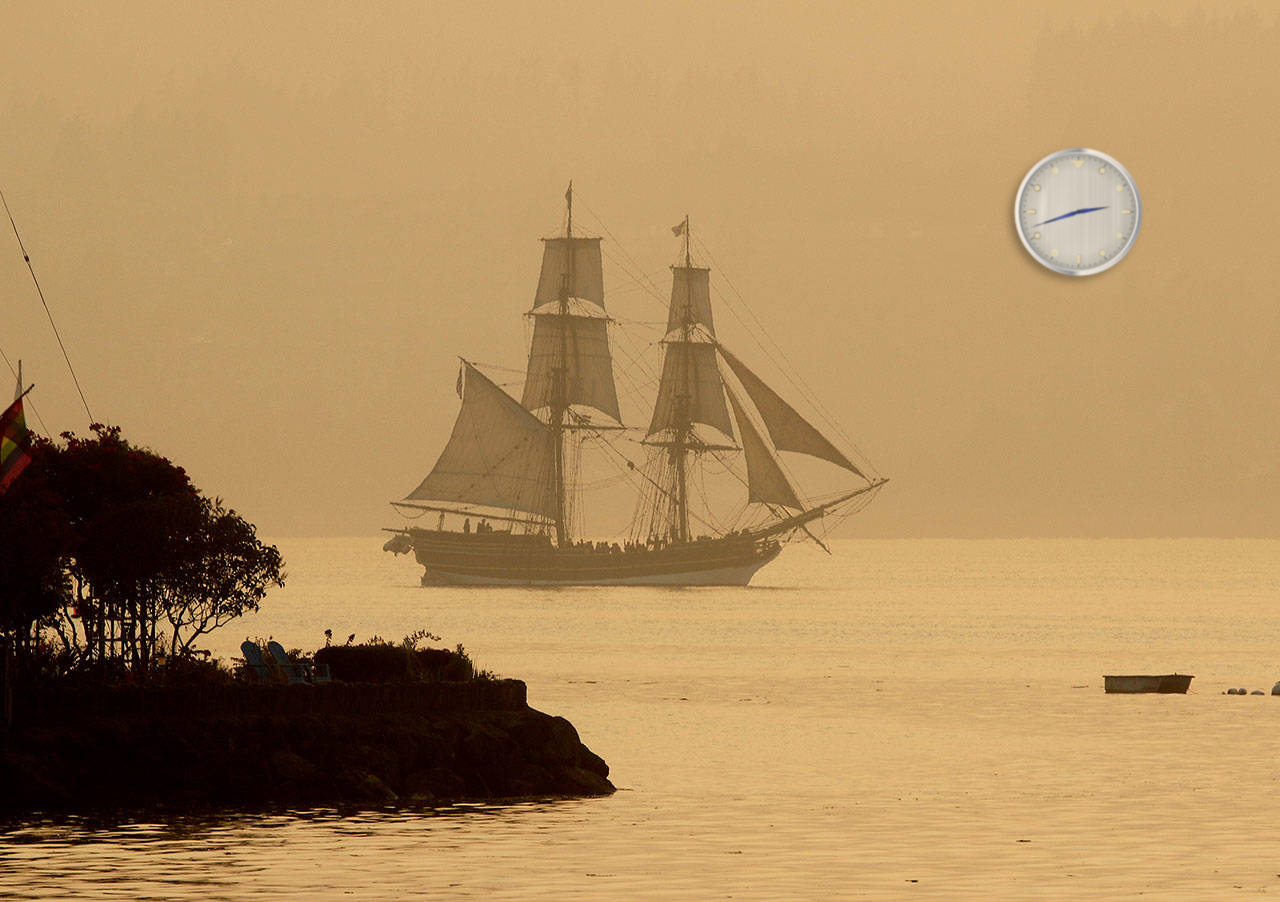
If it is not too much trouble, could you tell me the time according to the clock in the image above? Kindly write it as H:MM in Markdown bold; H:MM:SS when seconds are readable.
**2:42**
